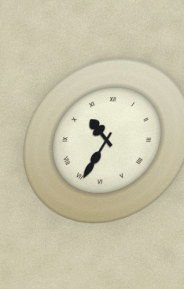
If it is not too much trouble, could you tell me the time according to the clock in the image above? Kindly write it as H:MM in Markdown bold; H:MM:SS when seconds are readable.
**10:34**
